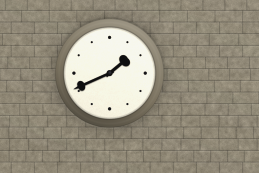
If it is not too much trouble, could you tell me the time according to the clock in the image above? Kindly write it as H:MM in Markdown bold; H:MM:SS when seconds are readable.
**1:41**
